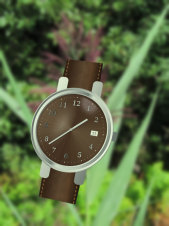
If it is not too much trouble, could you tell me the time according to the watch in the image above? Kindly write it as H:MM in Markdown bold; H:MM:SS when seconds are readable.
**1:38**
